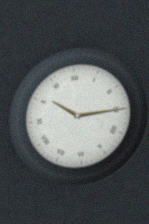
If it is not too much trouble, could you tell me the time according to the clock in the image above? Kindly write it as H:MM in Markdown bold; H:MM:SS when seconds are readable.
**10:15**
